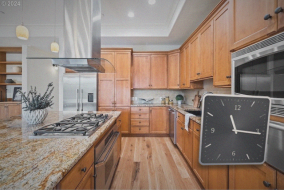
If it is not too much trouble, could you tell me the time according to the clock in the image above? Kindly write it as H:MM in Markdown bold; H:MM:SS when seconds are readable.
**11:16**
